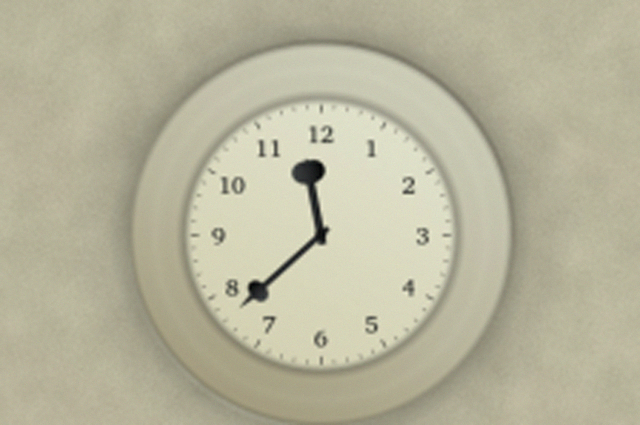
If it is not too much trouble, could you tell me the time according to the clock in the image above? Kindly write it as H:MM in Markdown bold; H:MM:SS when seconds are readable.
**11:38**
